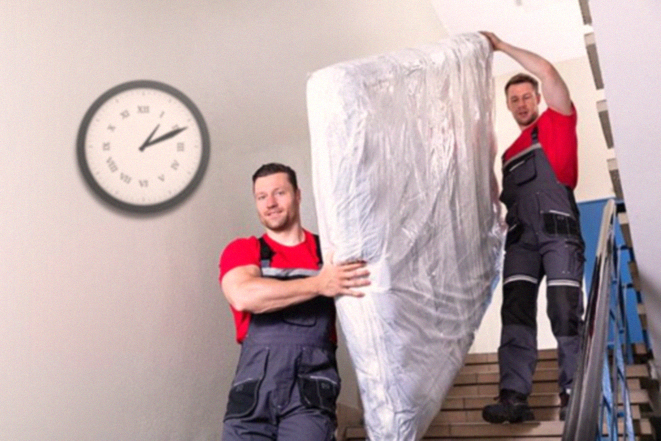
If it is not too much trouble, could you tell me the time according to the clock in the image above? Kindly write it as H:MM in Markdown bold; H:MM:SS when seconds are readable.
**1:11**
